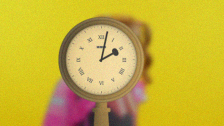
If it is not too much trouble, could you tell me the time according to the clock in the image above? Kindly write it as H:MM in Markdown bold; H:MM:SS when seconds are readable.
**2:02**
